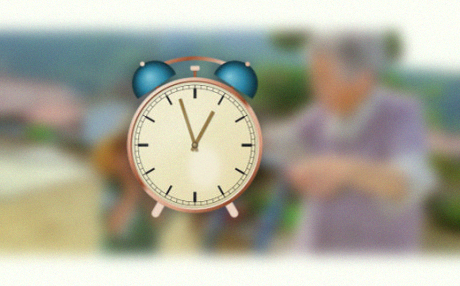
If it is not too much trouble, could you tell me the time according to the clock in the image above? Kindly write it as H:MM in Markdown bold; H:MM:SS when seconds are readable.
**12:57**
